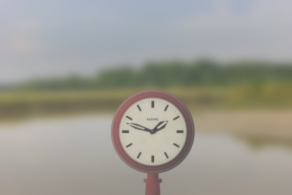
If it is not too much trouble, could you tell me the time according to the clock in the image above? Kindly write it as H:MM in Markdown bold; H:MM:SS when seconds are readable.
**1:48**
